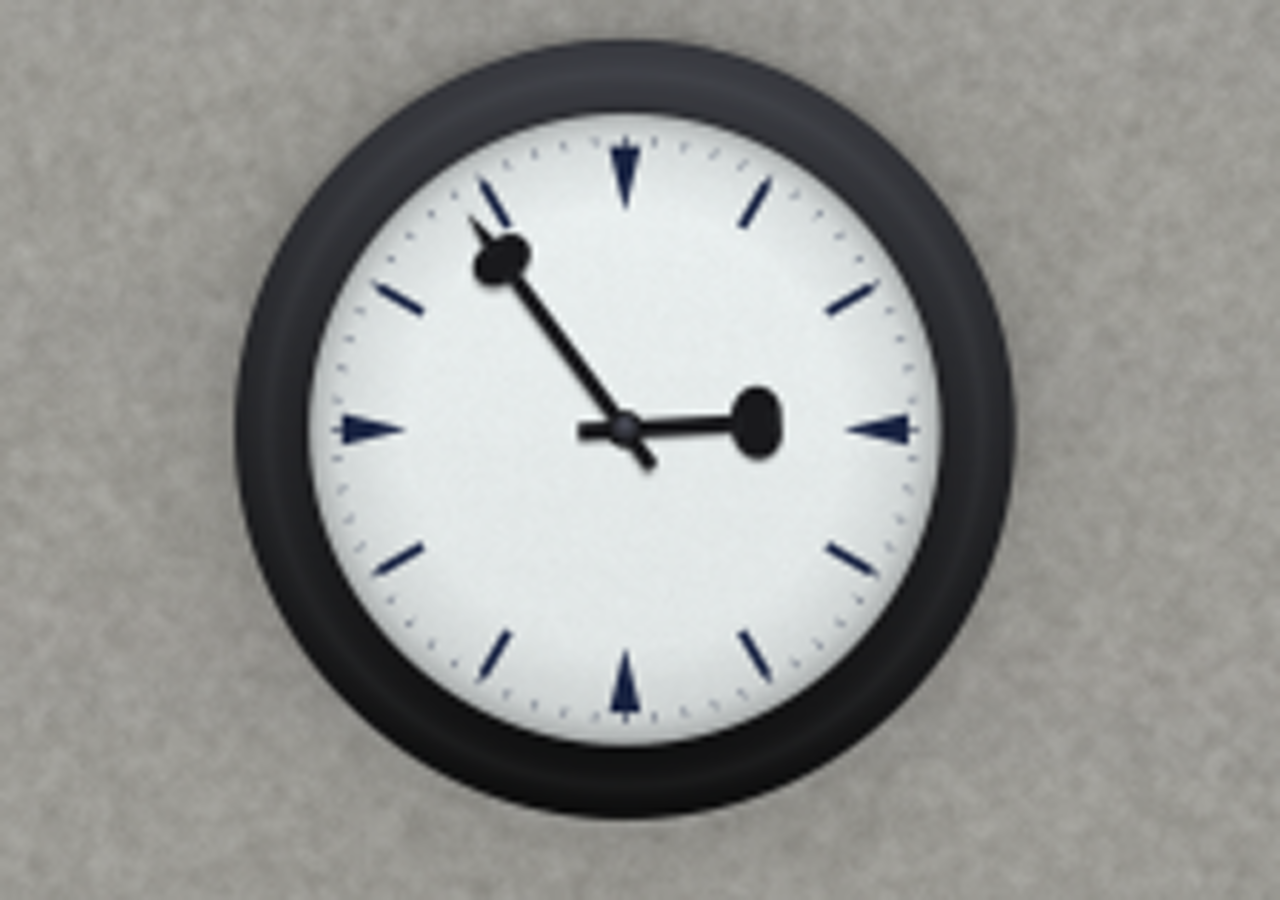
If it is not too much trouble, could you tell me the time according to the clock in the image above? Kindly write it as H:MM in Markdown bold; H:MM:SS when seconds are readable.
**2:54**
